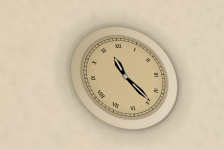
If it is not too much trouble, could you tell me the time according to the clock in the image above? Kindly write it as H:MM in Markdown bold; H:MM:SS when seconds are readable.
**11:24**
